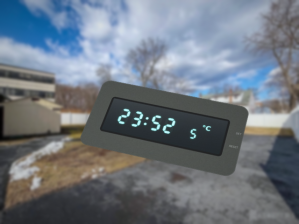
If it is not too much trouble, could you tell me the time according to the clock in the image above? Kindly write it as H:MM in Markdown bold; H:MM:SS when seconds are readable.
**23:52**
